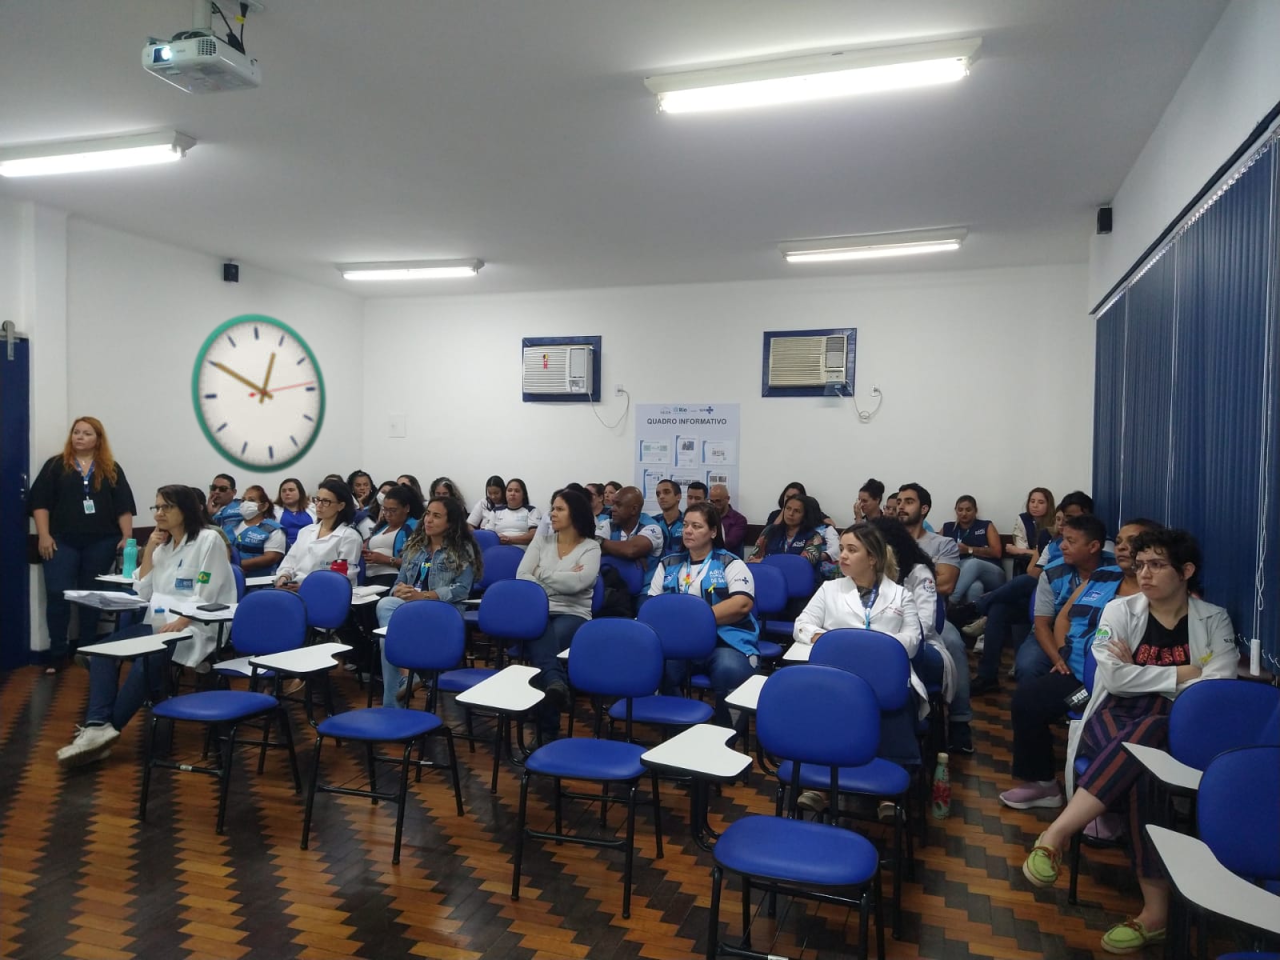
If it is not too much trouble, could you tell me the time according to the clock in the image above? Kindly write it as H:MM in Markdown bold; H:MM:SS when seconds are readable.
**12:50:14**
